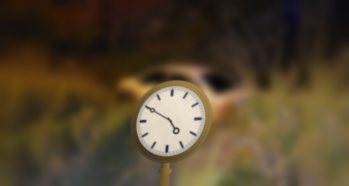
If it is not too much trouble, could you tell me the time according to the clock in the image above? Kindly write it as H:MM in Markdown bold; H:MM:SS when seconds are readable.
**4:50**
